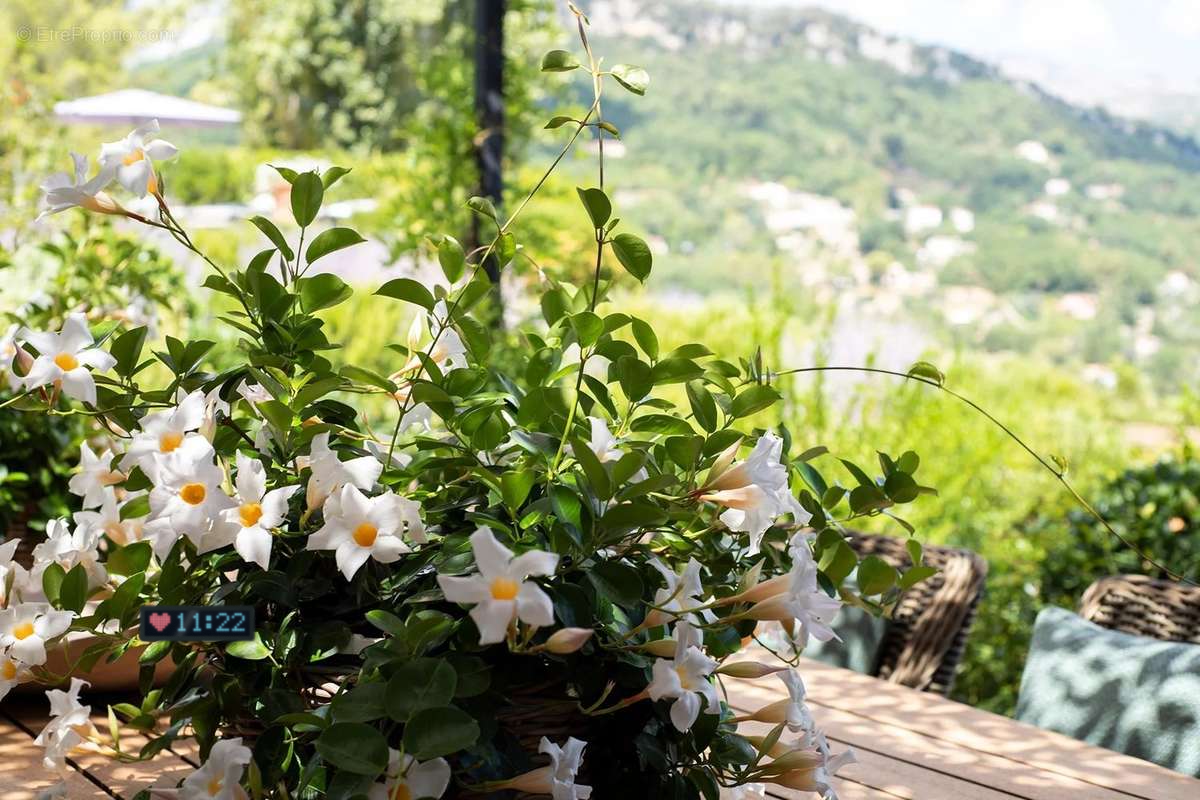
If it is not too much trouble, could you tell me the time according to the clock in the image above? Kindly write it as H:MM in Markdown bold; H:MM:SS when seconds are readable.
**11:22**
